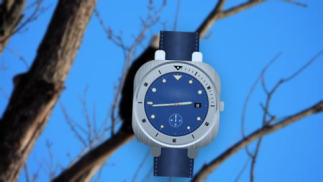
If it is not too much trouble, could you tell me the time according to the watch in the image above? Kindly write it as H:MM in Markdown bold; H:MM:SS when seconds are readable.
**2:44**
